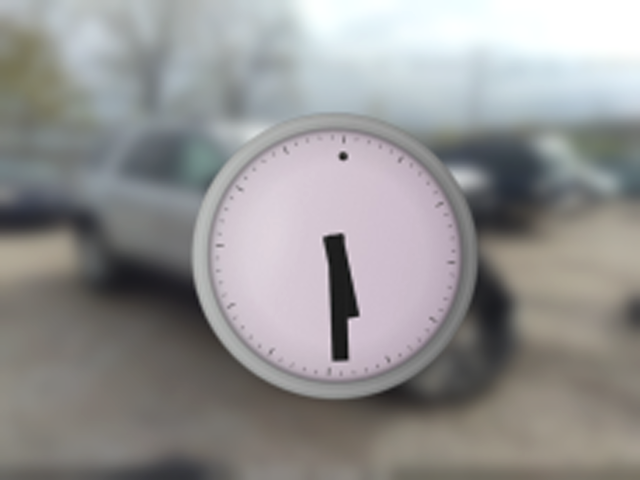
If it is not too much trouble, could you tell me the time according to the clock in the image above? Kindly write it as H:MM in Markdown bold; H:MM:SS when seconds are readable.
**5:29**
